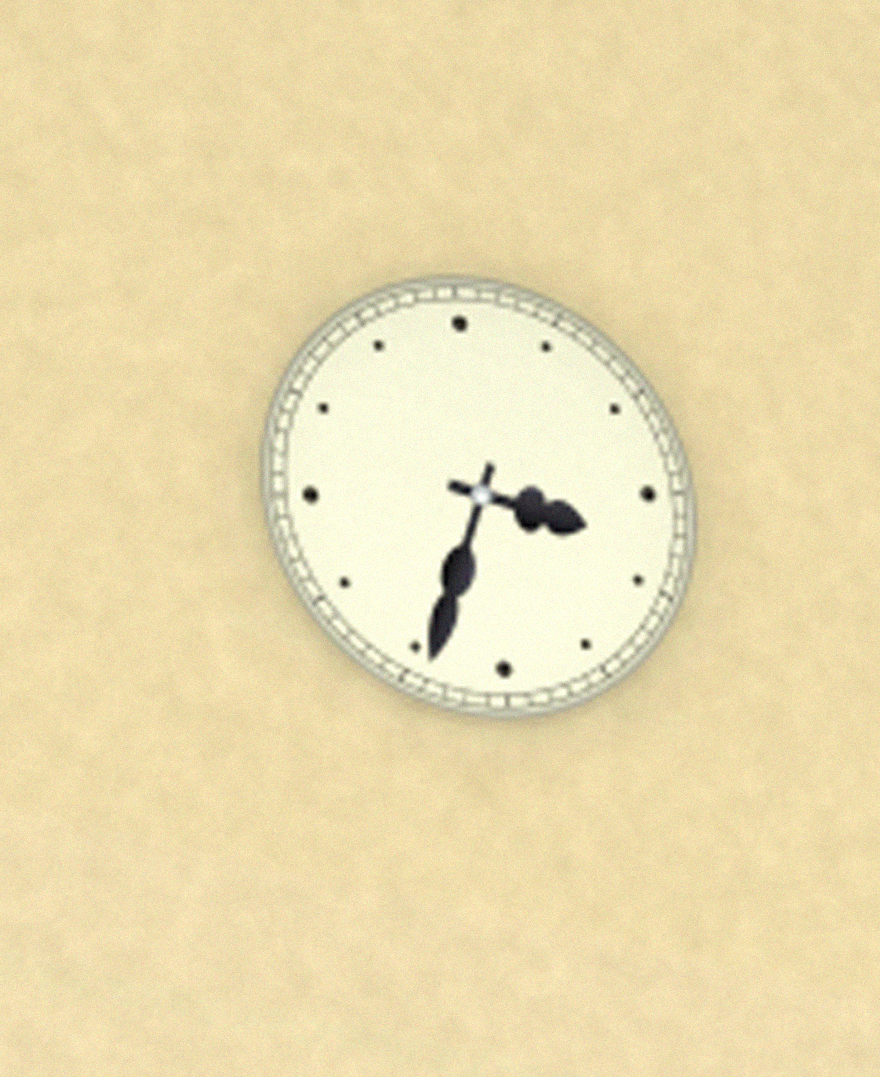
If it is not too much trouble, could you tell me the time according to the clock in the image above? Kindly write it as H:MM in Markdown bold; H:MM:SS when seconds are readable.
**3:34**
